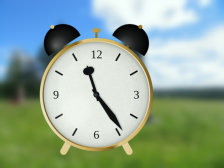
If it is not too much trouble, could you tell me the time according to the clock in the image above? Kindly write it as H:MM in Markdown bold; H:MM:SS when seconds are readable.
**11:24**
